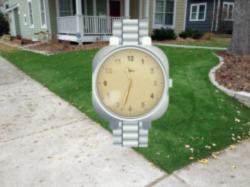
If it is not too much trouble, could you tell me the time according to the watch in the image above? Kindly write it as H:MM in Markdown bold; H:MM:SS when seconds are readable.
**11:33**
